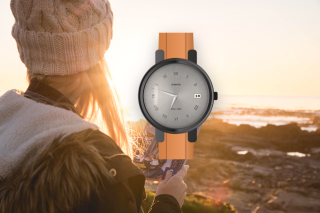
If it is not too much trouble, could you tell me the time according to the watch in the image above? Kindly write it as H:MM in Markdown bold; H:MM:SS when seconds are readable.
**6:48**
